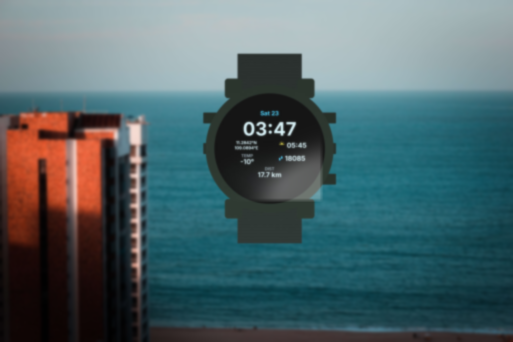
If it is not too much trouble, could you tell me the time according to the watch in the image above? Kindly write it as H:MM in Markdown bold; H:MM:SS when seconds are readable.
**3:47**
